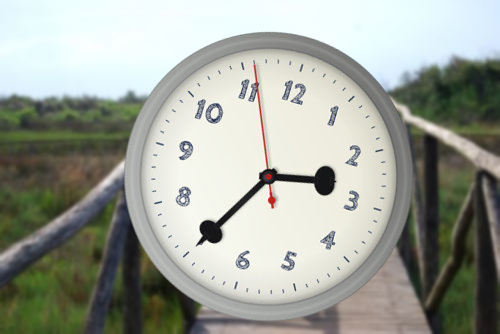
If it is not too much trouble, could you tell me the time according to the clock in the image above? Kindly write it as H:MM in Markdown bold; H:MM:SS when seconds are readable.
**2:34:56**
